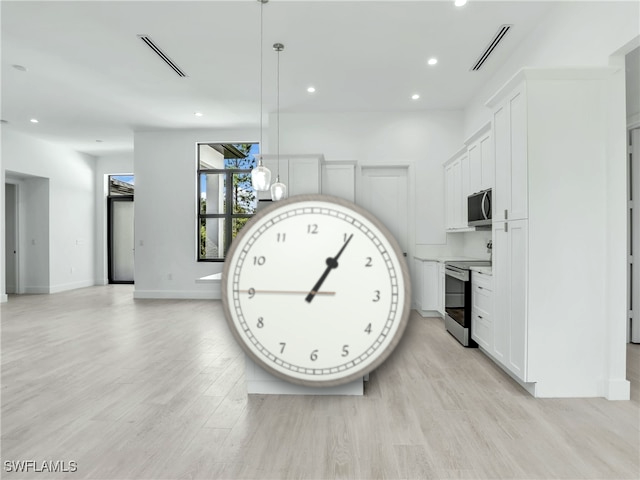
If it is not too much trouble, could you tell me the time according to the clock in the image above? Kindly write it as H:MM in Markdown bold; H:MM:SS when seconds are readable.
**1:05:45**
